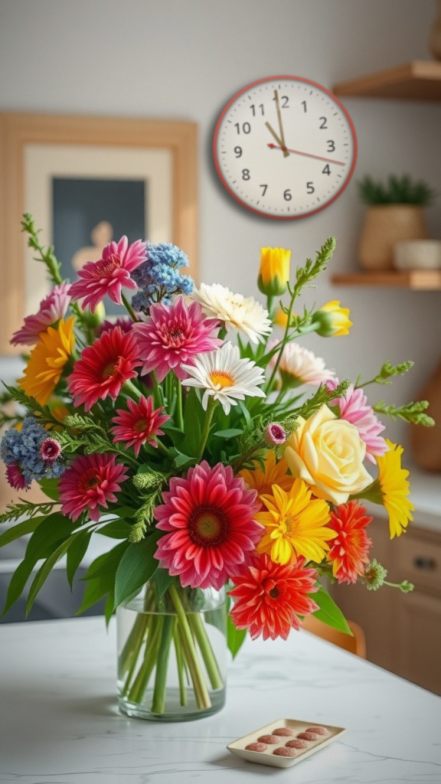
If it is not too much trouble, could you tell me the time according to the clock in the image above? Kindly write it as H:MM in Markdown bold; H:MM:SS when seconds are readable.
**10:59:18**
